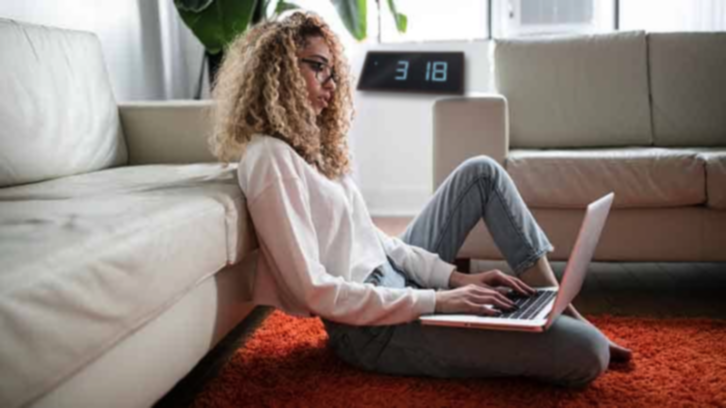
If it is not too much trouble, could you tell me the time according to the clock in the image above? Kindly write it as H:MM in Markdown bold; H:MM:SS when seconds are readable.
**3:18**
